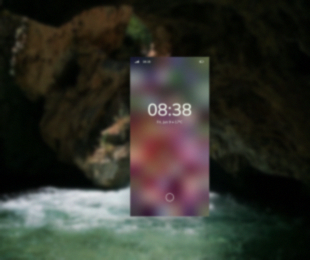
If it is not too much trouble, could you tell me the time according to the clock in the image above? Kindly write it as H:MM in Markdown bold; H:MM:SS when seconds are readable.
**8:38**
